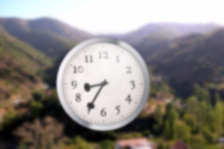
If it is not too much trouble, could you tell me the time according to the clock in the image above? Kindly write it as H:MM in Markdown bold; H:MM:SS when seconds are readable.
**8:35**
